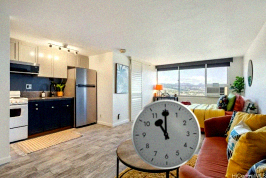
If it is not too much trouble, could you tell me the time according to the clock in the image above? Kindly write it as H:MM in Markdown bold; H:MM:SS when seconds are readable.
**11:00**
